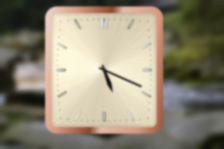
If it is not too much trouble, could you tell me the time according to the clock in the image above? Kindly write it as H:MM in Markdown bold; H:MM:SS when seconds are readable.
**5:19**
